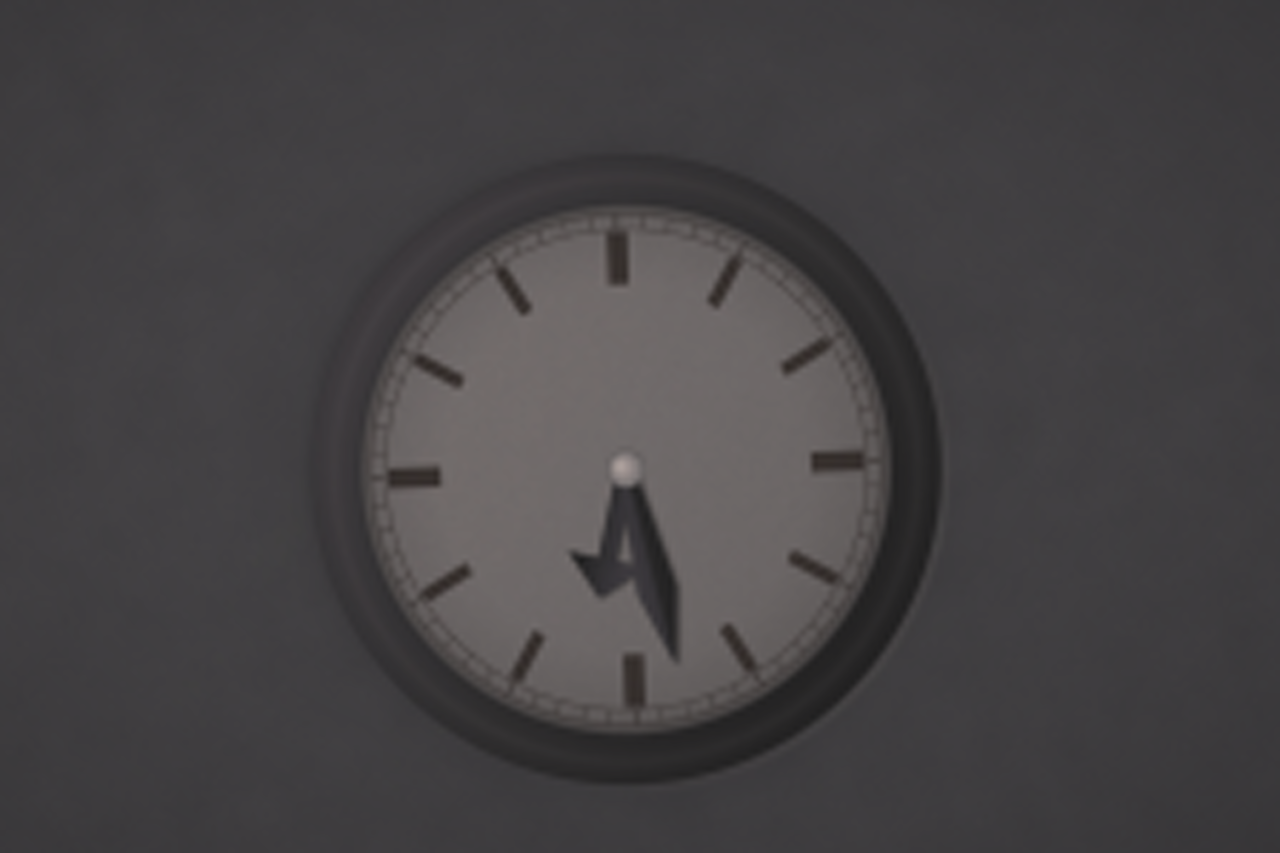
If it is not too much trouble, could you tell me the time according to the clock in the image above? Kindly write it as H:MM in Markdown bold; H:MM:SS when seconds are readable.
**6:28**
